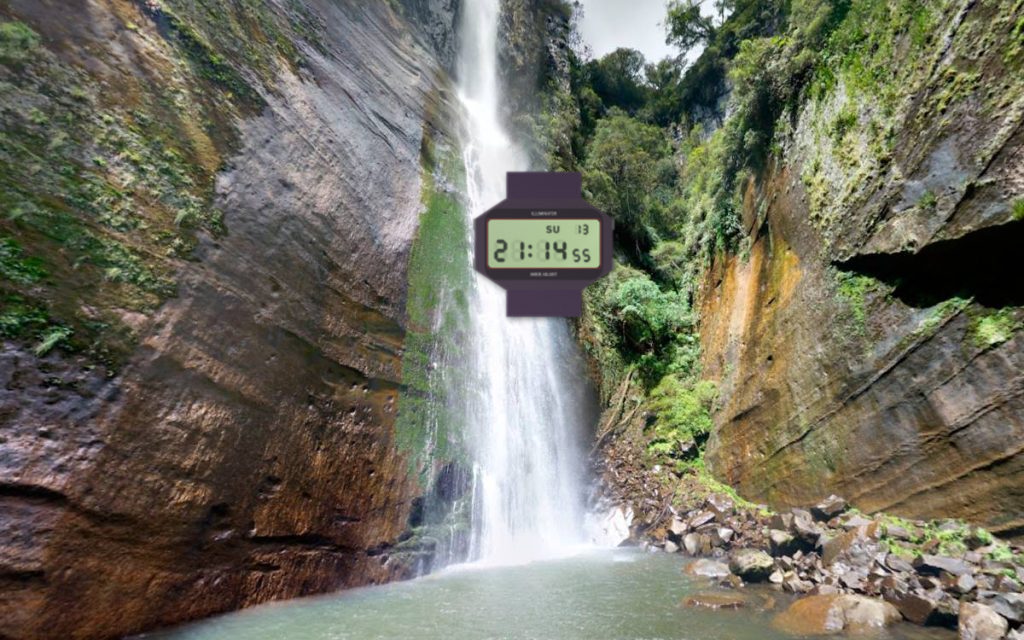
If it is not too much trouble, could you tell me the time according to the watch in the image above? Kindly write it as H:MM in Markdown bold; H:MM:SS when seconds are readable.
**21:14:55**
